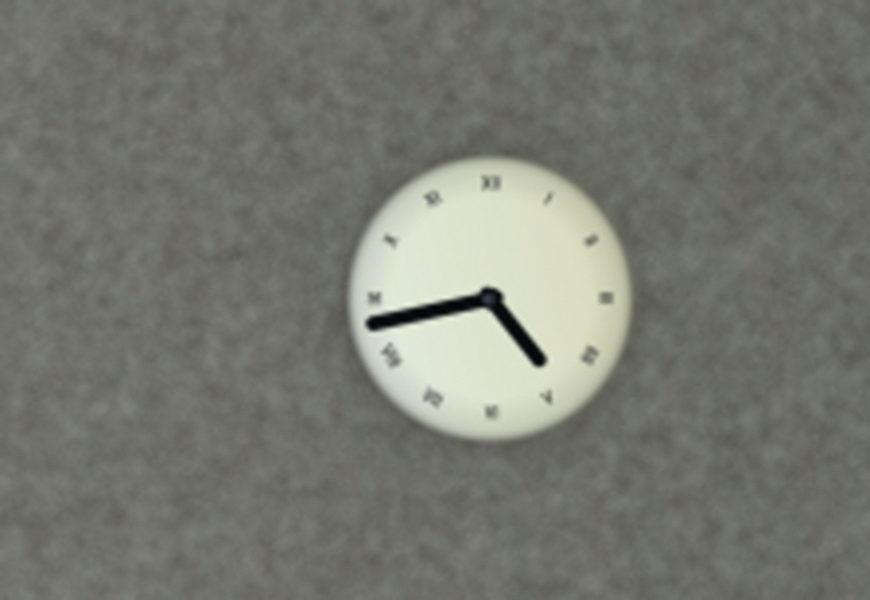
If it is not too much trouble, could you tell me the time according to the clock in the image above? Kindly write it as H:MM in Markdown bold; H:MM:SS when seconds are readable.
**4:43**
